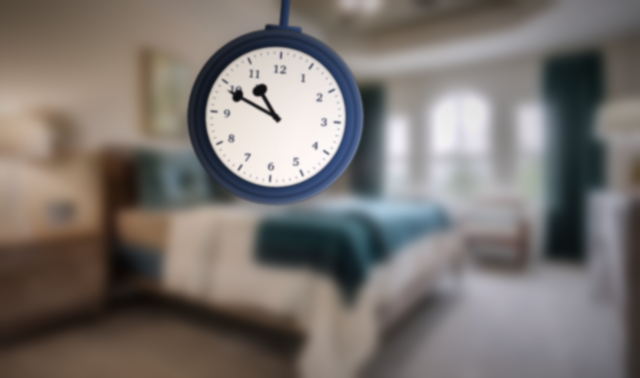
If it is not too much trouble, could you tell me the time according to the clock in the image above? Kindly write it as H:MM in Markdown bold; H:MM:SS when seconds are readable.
**10:49**
